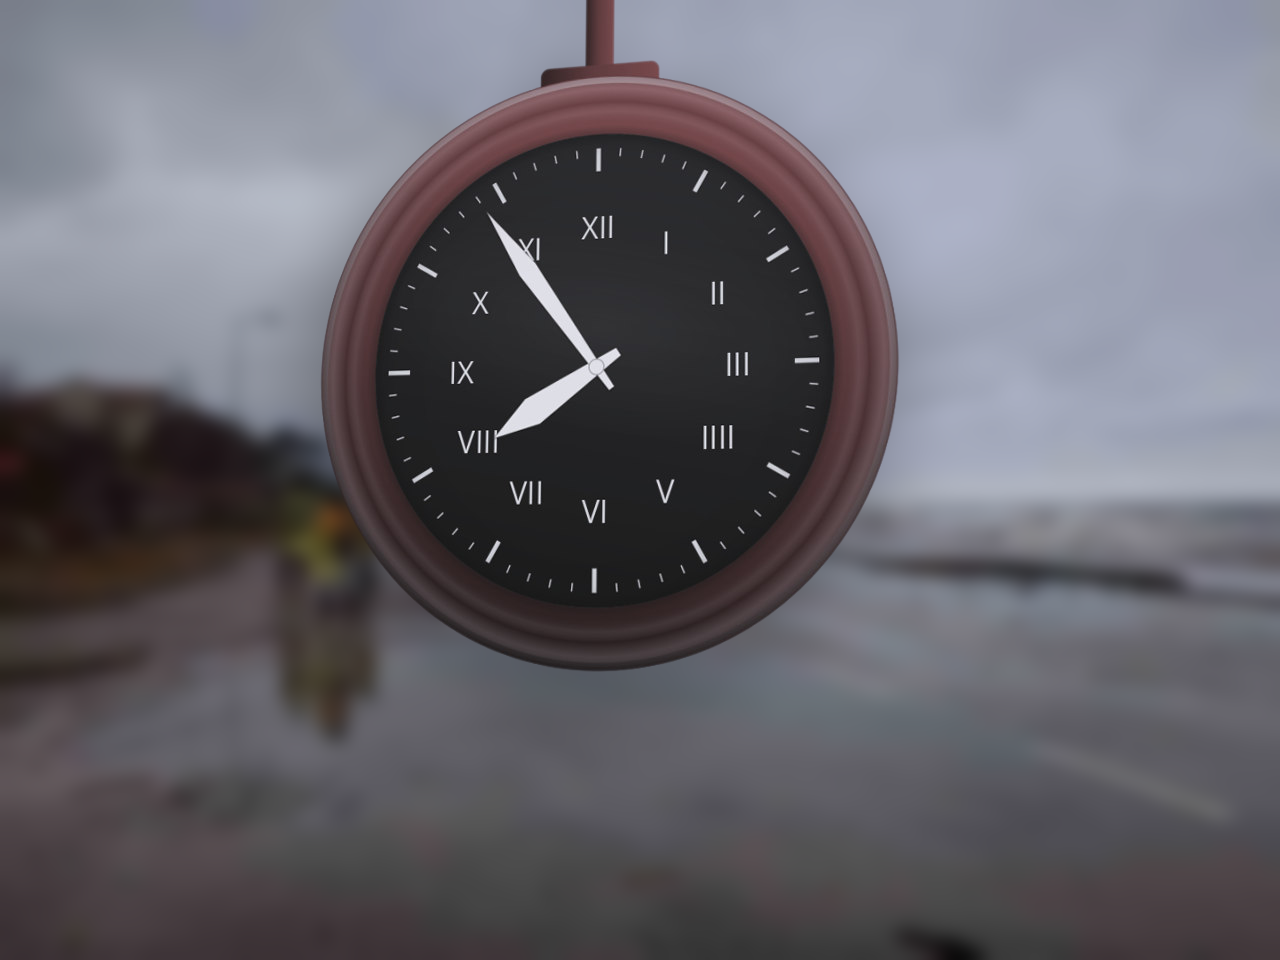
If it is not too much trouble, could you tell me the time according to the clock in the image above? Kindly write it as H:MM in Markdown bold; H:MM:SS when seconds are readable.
**7:54**
